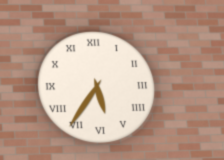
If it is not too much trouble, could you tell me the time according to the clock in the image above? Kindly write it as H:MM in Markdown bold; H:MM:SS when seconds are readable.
**5:36**
